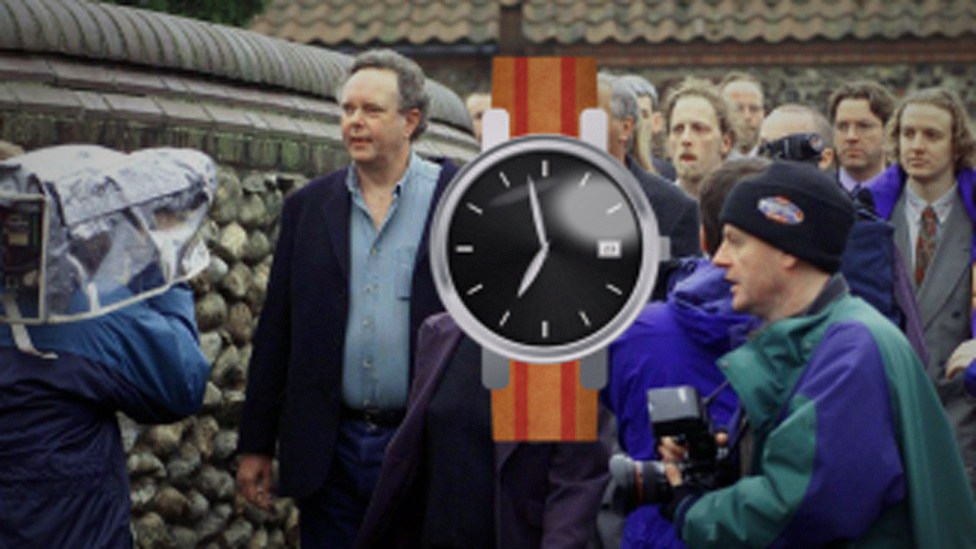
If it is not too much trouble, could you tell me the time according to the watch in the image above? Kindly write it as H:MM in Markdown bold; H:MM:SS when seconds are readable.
**6:58**
